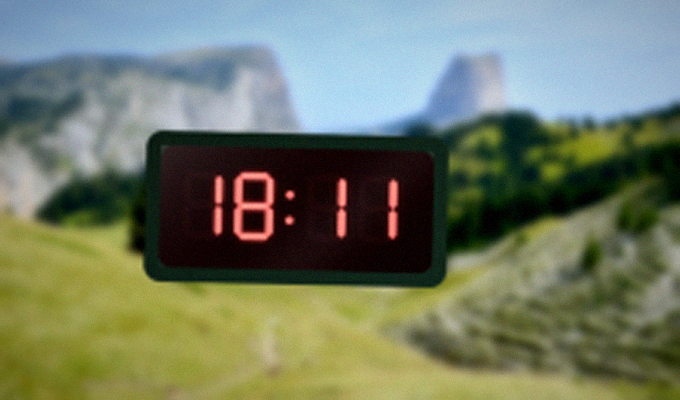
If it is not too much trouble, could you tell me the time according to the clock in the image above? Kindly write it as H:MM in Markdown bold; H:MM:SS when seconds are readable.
**18:11**
